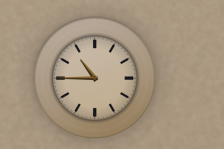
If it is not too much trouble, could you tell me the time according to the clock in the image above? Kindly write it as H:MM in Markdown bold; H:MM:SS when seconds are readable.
**10:45**
